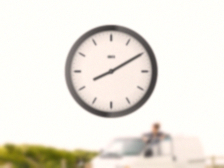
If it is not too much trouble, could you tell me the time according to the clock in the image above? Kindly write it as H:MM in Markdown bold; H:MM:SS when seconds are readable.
**8:10**
